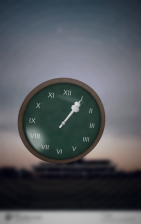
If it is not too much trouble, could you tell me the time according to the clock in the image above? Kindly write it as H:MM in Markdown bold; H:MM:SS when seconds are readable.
**1:05**
